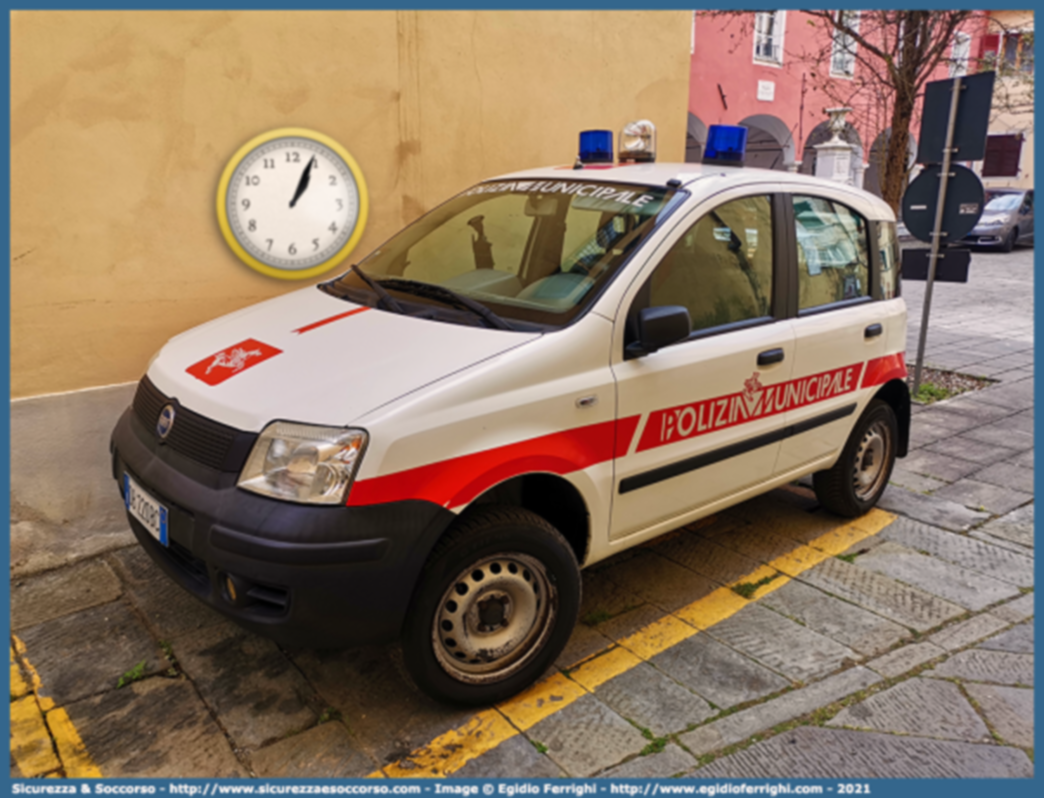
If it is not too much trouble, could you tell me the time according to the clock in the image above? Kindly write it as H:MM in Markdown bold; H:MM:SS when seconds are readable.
**1:04**
